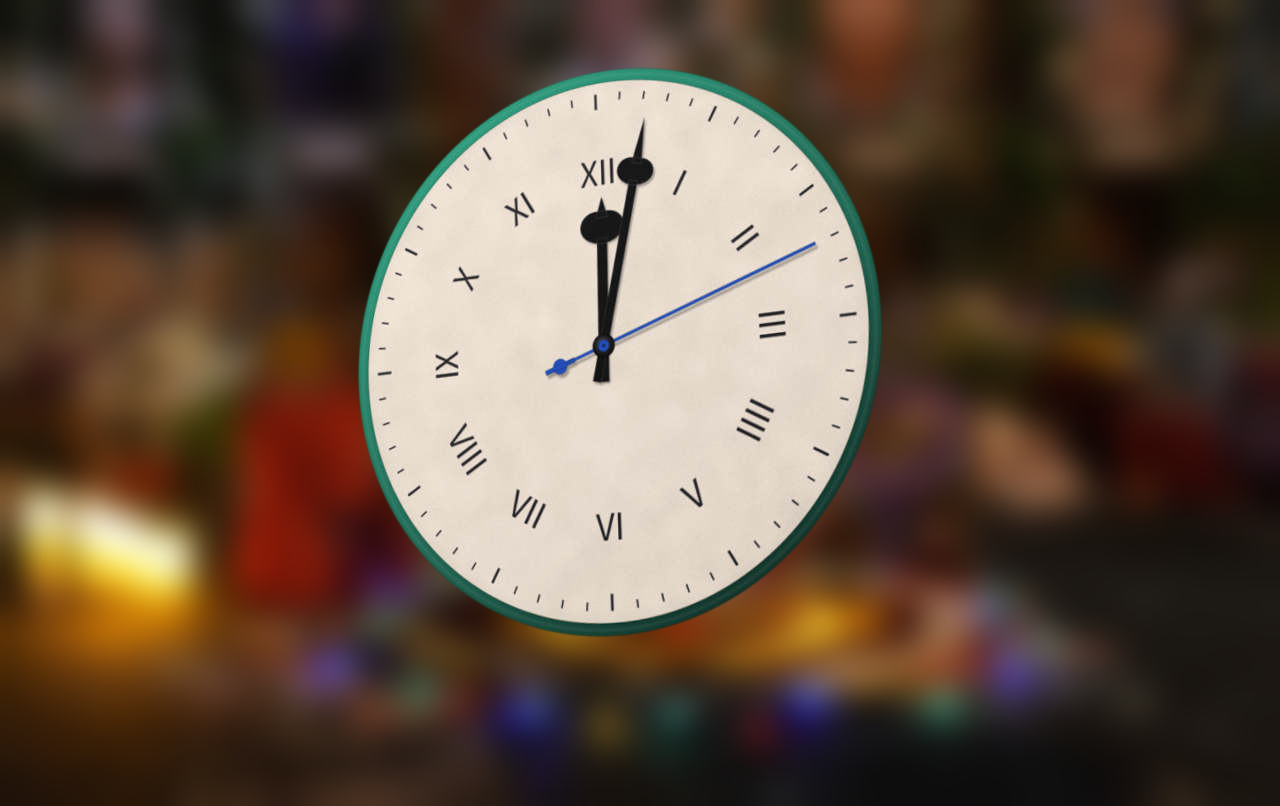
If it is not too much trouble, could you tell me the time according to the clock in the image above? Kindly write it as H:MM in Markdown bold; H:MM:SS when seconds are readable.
**12:02:12**
